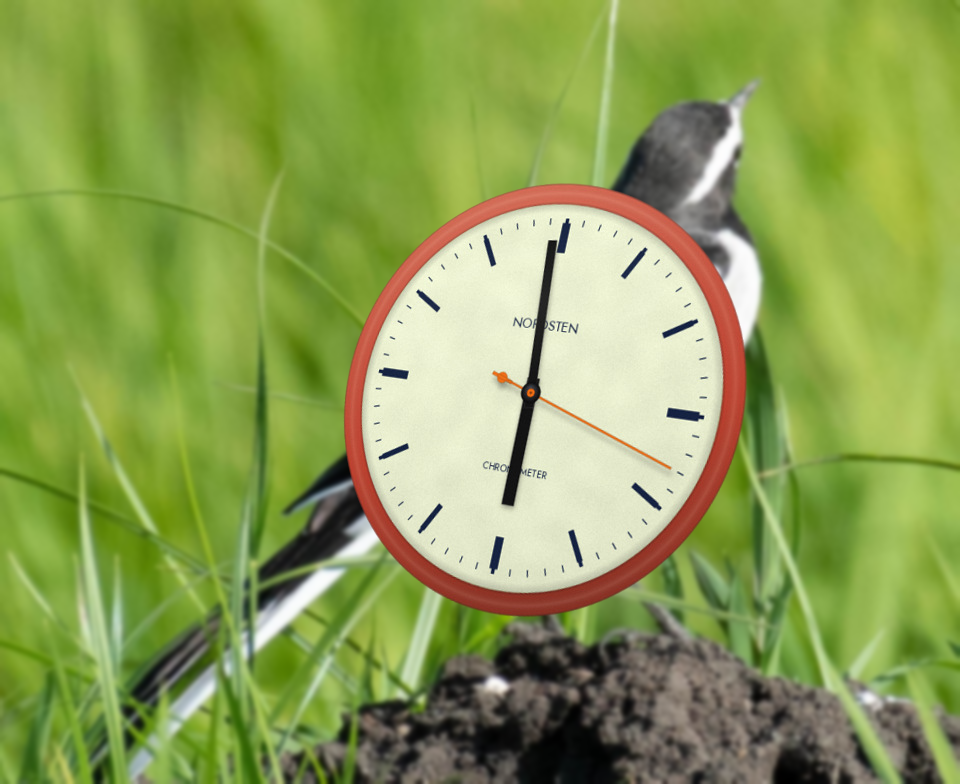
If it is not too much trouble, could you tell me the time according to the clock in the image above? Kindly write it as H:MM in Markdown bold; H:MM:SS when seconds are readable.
**5:59:18**
